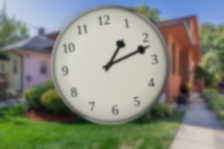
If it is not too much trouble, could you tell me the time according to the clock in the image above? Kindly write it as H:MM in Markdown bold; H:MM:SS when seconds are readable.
**1:12**
